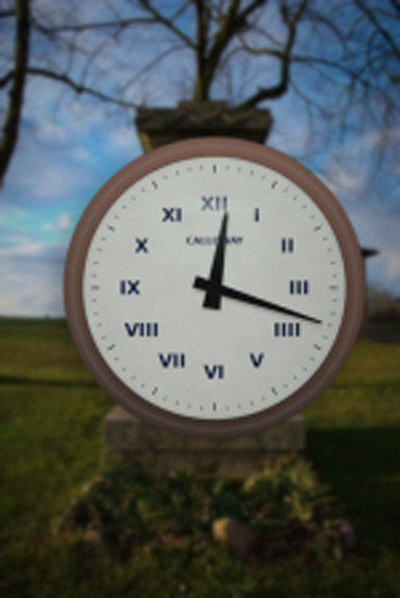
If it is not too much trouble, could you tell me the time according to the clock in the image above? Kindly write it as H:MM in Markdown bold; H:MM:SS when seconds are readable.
**12:18**
